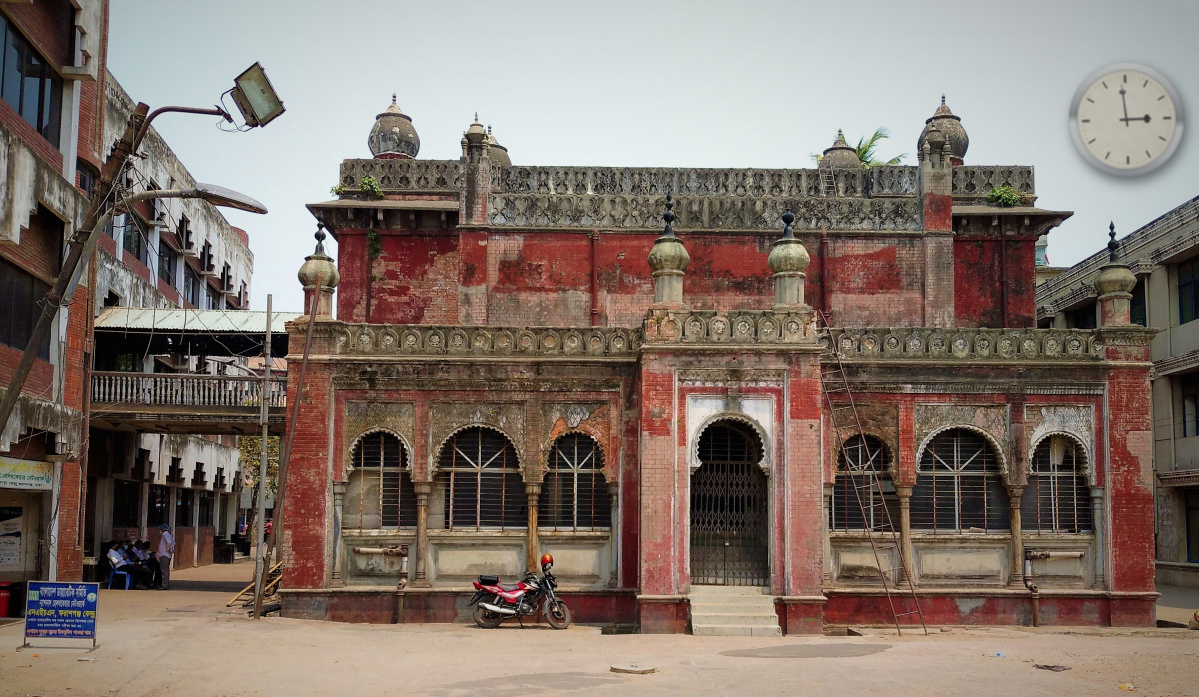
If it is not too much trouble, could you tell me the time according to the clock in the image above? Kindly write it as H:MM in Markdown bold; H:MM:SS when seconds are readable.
**2:59**
